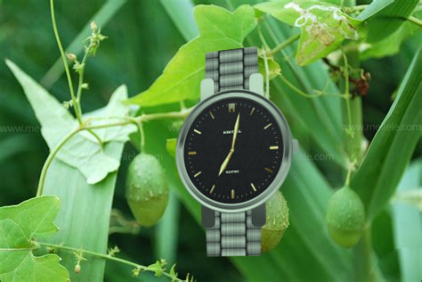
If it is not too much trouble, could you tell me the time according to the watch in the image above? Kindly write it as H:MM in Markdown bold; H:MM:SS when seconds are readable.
**7:02**
